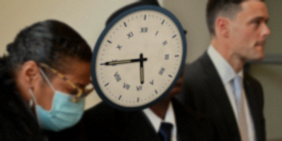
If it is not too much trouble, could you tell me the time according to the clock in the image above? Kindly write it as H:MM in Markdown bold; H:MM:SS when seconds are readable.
**5:45**
